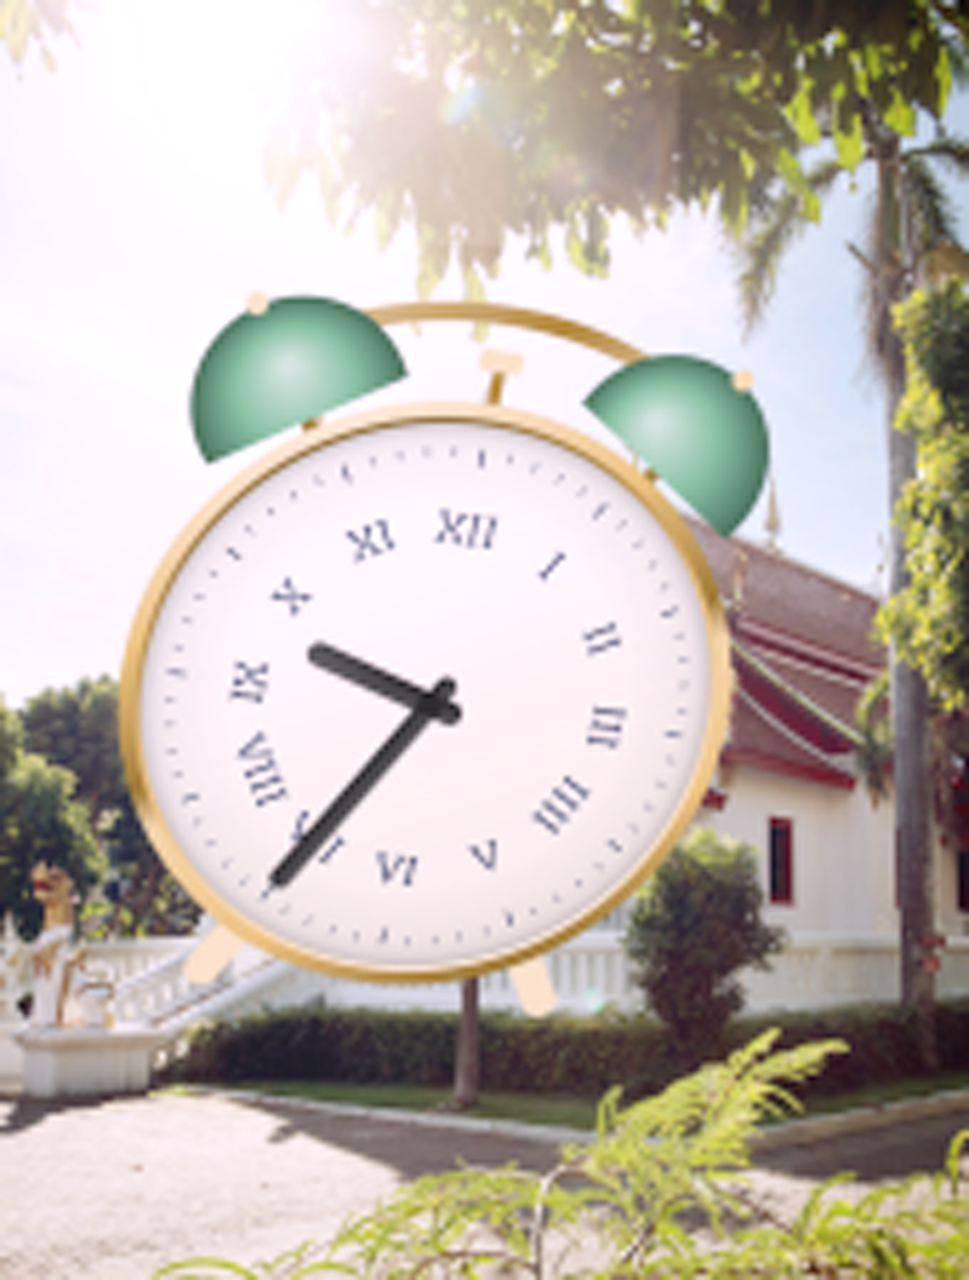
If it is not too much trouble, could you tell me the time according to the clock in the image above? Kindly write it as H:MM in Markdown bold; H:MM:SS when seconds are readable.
**9:35**
